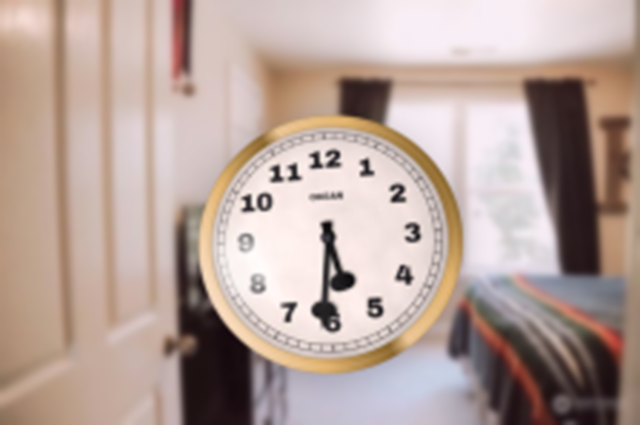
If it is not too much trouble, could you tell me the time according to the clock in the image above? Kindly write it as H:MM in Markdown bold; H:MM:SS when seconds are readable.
**5:31**
